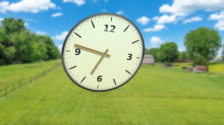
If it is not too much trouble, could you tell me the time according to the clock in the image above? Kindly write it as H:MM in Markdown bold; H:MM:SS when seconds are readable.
**6:47**
